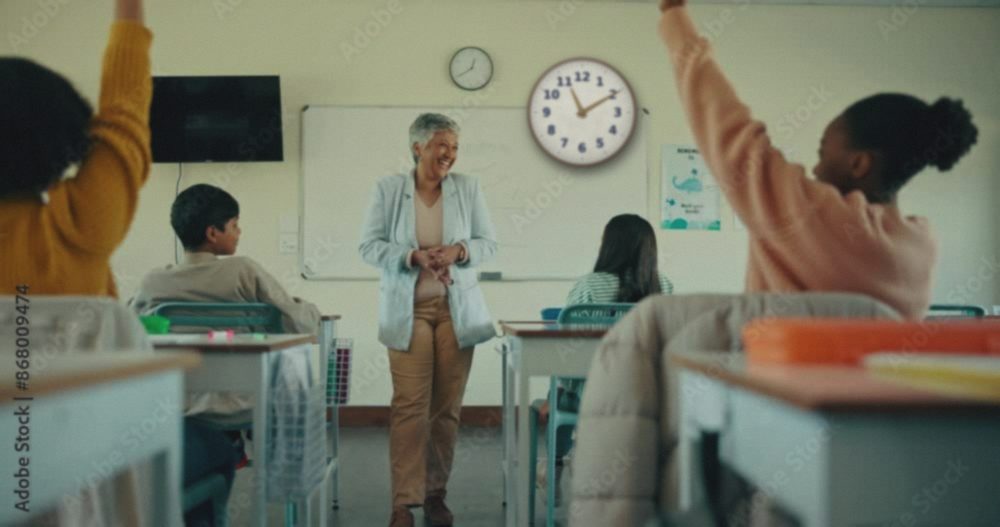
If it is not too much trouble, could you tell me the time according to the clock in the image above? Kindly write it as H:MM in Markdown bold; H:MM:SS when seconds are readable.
**11:10**
